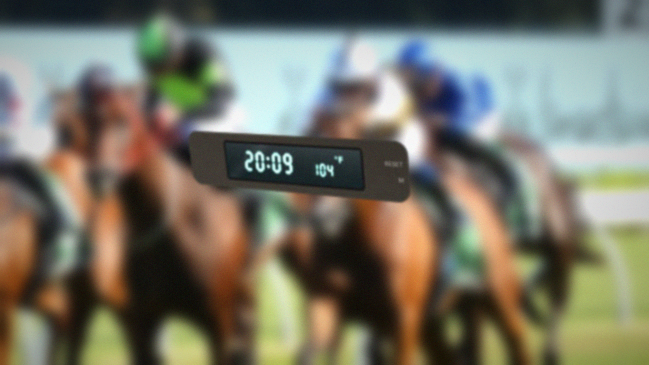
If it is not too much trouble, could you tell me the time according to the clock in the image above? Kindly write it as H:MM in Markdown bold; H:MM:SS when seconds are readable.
**20:09**
